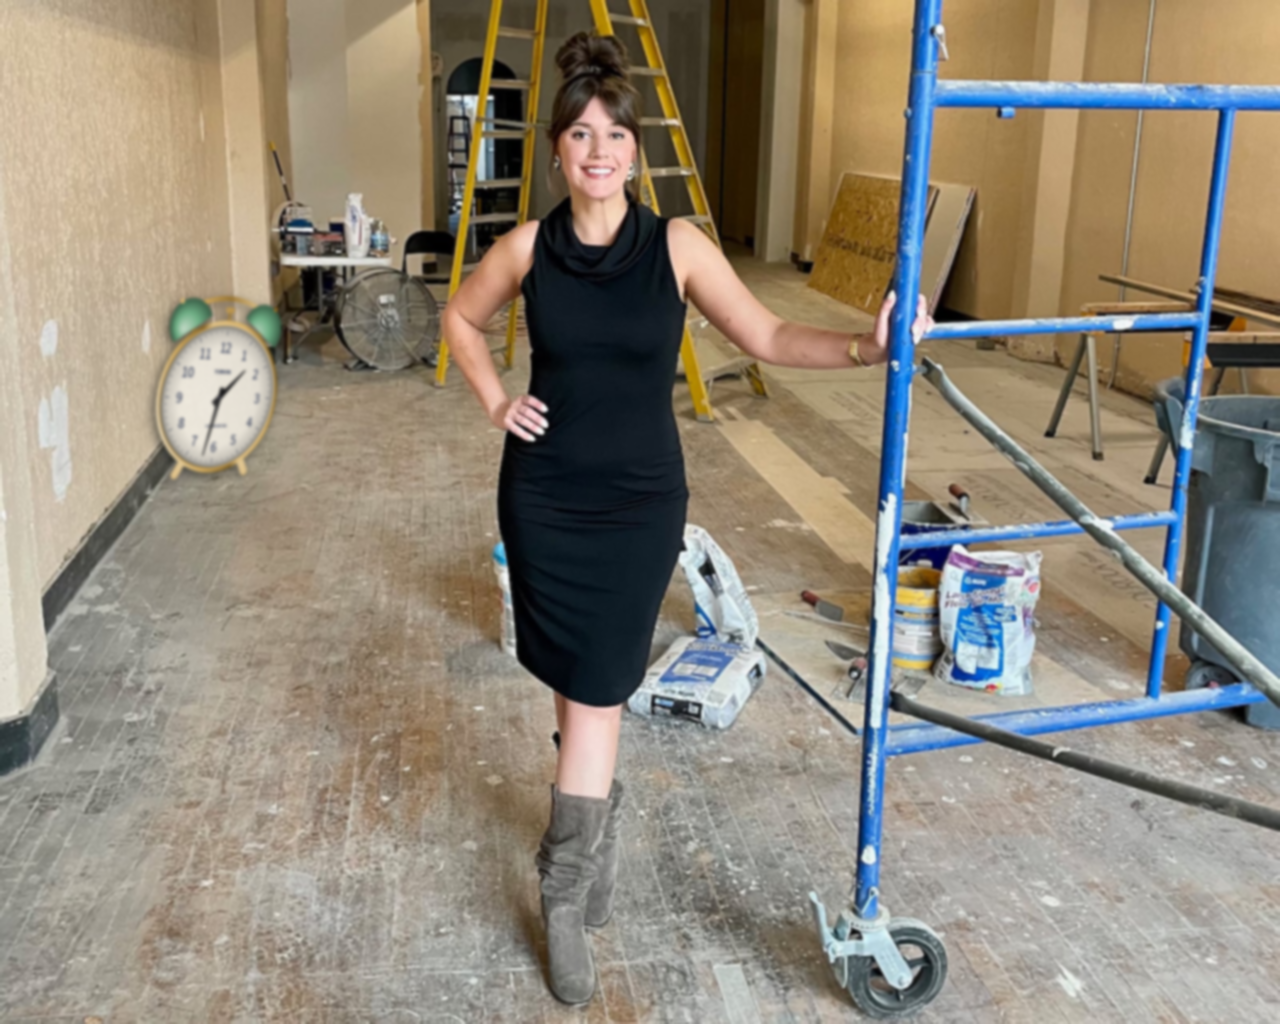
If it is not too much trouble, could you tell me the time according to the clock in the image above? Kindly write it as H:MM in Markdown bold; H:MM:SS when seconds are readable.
**1:32**
